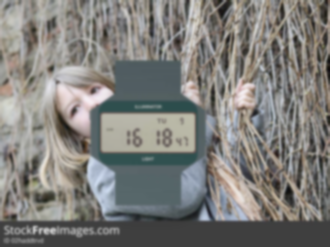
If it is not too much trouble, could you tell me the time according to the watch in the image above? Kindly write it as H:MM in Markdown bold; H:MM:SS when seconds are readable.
**16:18**
